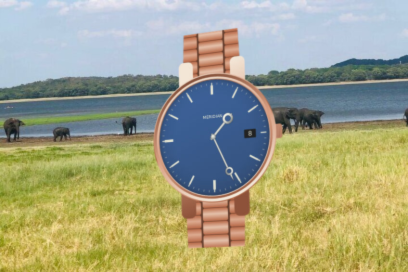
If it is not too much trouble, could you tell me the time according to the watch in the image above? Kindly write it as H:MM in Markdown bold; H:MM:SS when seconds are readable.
**1:26**
